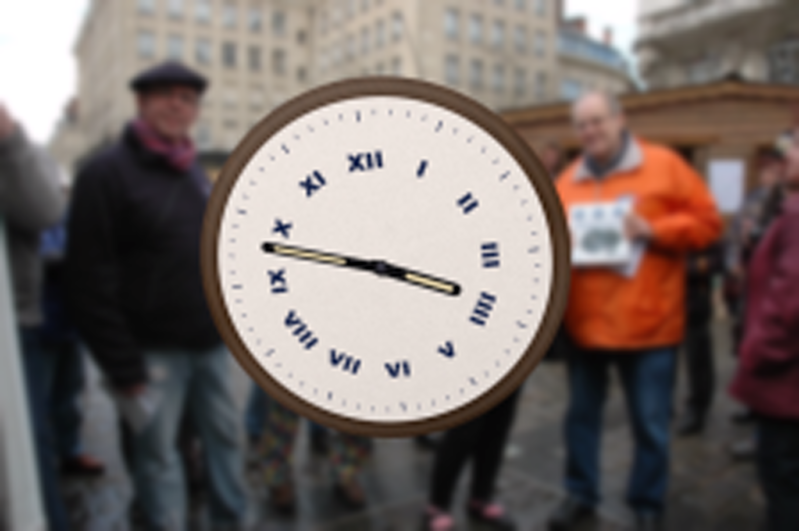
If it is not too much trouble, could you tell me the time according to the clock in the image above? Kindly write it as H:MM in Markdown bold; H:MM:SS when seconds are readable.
**3:48**
